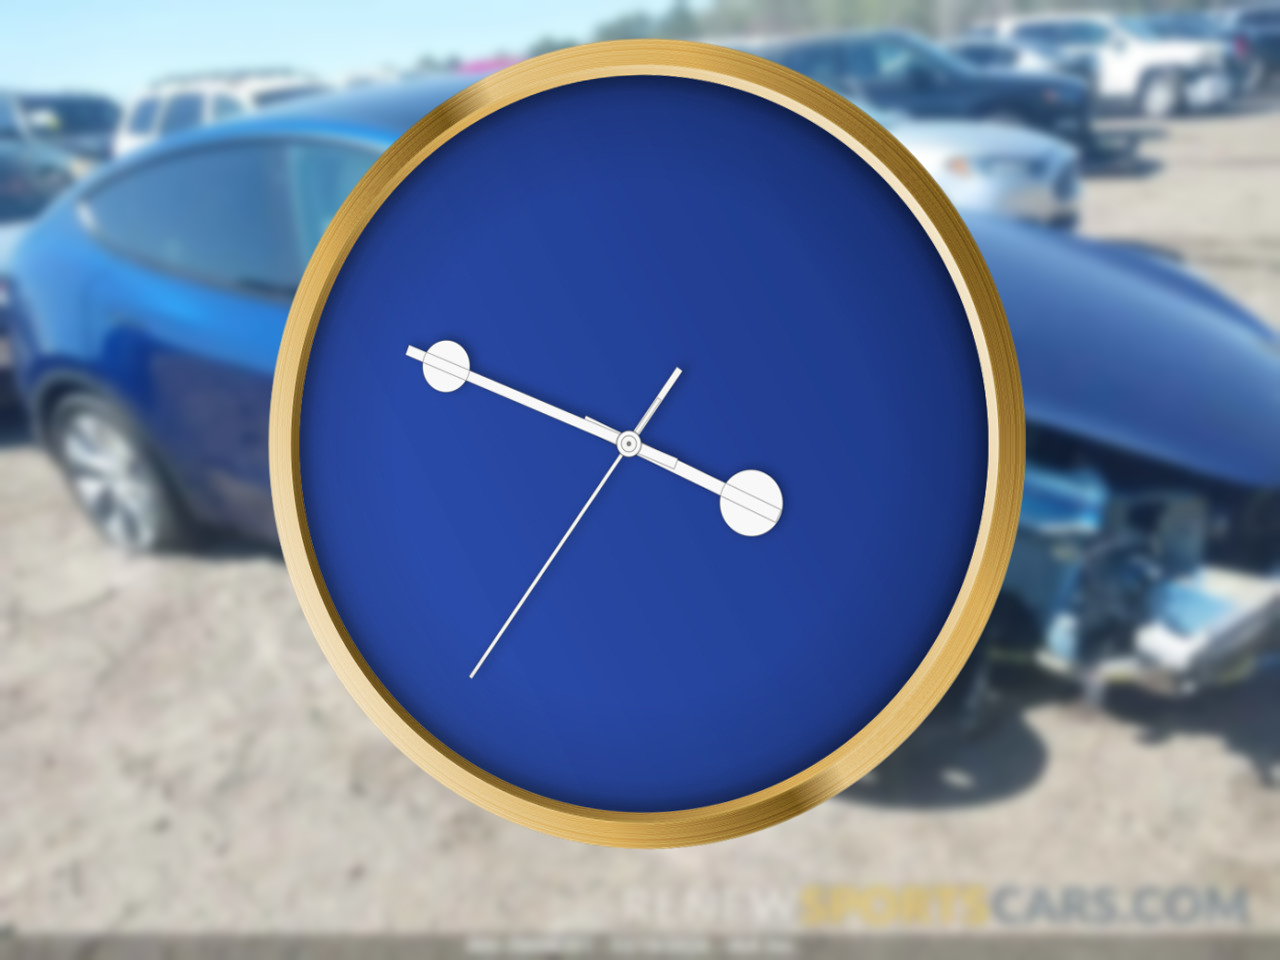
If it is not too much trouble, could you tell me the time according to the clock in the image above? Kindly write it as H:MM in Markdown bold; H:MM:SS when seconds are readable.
**3:48:36**
